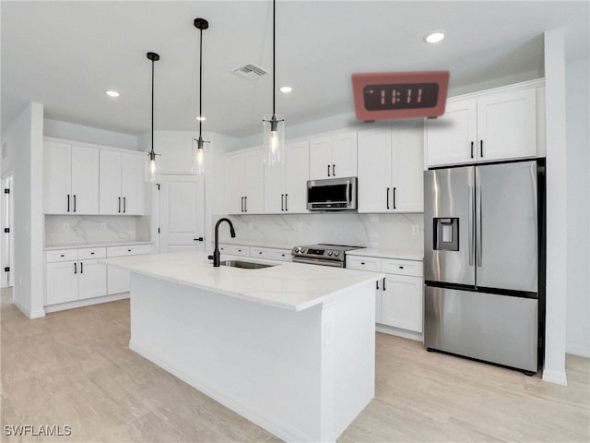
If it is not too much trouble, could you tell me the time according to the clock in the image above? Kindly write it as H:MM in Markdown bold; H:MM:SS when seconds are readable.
**11:11**
